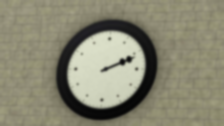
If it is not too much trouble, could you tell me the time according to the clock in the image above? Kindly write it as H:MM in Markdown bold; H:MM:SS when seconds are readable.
**2:11**
